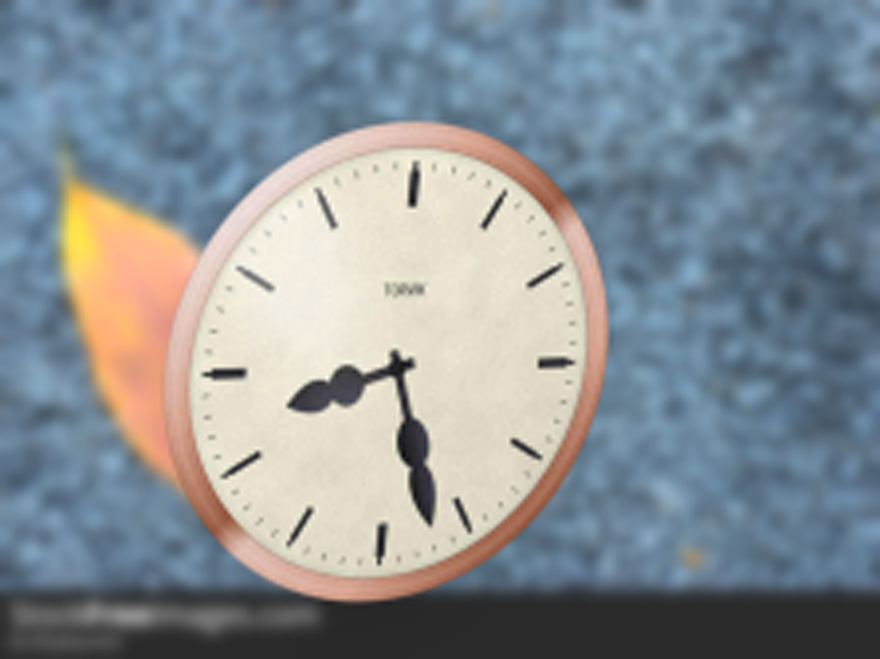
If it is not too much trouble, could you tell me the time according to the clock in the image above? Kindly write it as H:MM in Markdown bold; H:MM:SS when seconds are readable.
**8:27**
